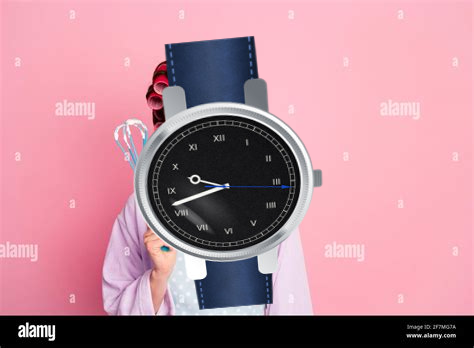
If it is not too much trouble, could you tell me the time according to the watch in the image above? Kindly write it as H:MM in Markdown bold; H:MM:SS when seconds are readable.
**9:42:16**
